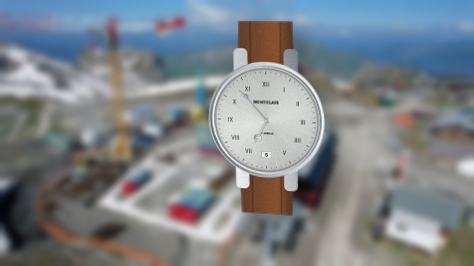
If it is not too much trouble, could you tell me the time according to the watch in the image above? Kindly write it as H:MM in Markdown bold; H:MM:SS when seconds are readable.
**6:53**
